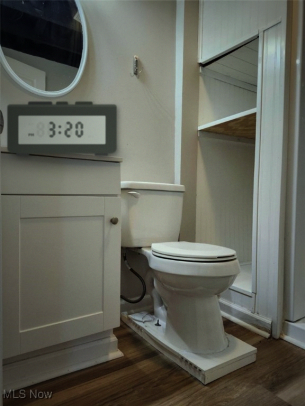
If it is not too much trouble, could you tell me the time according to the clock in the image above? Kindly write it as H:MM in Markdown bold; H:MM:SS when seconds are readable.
**3:20**
